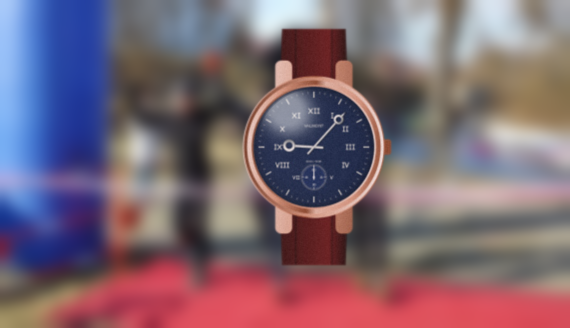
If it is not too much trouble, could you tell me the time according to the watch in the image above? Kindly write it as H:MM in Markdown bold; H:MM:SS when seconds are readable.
**9:07**
